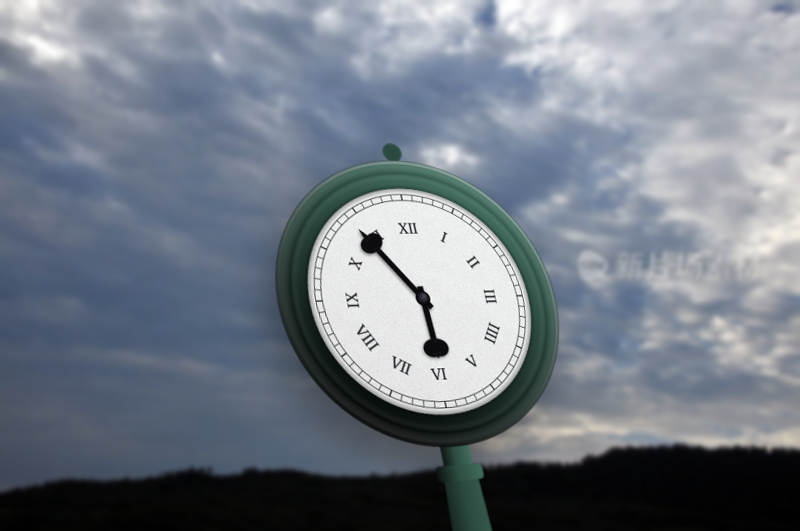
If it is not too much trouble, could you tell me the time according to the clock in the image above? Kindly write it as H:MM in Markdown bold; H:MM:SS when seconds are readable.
**5:54**
